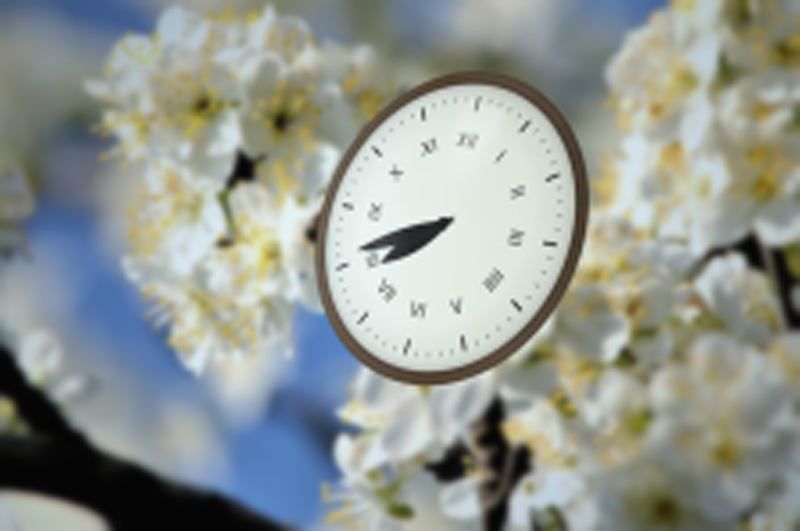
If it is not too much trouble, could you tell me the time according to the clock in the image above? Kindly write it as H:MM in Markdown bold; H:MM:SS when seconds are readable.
**7:41**
